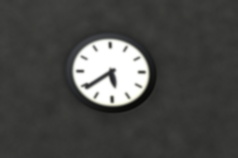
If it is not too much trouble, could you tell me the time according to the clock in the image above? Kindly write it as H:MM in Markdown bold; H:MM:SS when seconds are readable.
**5:39**
